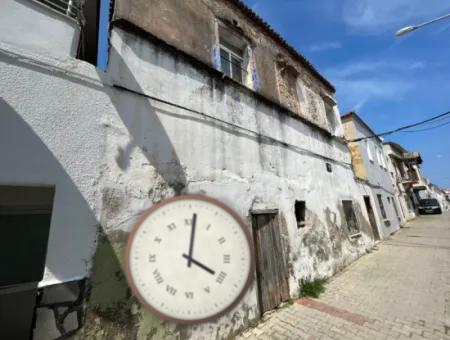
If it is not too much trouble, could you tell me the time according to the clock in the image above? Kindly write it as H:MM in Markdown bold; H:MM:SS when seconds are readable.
**4:01**
